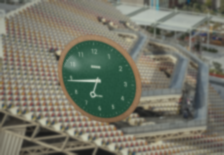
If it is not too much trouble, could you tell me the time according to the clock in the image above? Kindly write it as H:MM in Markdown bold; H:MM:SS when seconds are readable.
**6:44**
